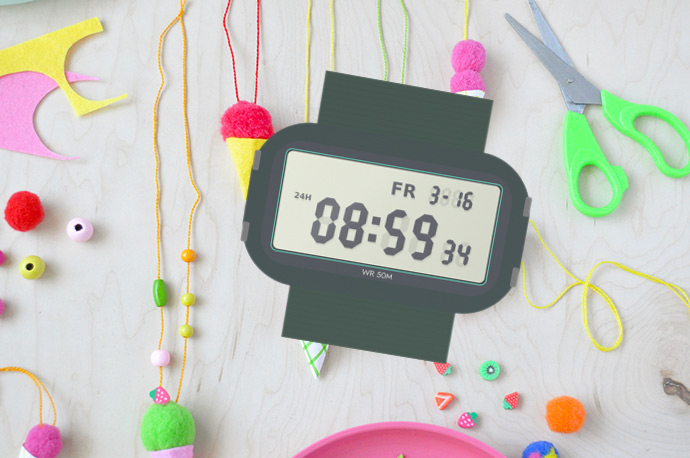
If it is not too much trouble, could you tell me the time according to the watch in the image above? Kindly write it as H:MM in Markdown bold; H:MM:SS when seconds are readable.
**8:59:34**
